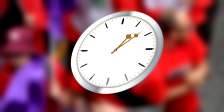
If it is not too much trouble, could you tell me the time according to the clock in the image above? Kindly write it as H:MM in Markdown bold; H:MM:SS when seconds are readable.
**1:08**
